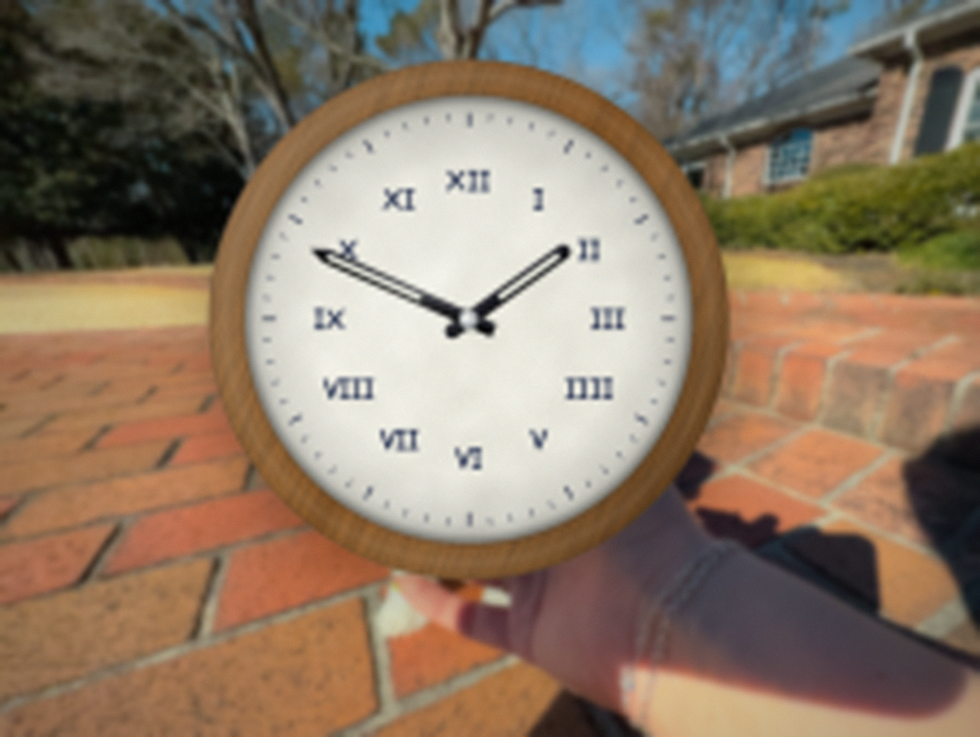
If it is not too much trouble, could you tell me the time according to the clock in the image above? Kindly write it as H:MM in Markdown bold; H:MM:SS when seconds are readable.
**1:49**
